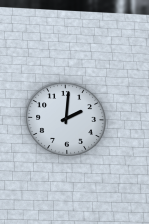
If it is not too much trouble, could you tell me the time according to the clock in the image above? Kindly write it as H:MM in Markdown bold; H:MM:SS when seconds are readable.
**2:01**
